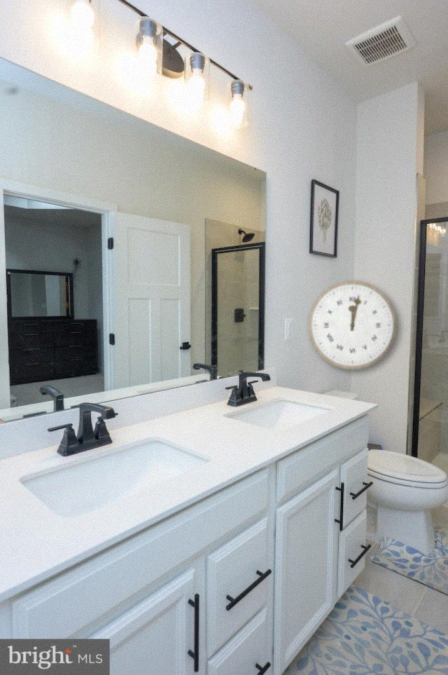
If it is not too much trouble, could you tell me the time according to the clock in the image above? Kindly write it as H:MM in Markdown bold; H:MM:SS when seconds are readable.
**12:02**
